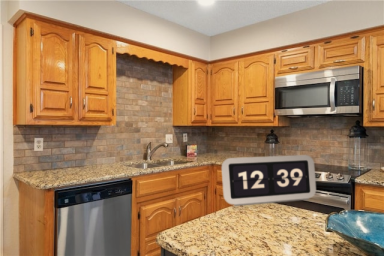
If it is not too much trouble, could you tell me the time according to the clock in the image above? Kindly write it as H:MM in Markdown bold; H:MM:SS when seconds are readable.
**12:39**
